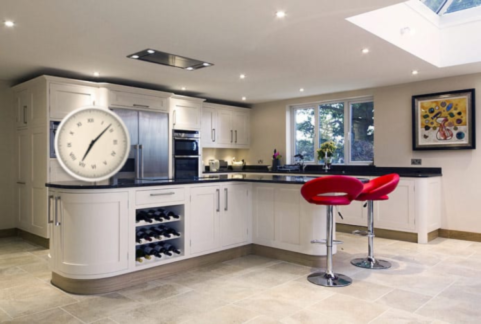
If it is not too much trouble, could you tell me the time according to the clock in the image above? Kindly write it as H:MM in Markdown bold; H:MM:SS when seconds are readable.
**7:08**
